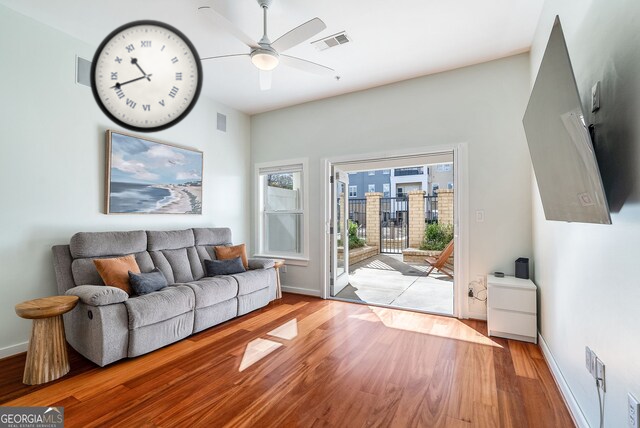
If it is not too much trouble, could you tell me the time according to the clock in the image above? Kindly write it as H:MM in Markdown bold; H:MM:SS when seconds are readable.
**10:42**
